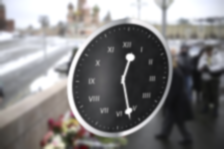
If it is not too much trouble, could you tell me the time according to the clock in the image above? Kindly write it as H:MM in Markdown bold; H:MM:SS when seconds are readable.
**12:27**
